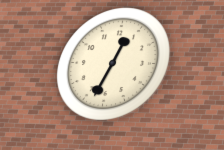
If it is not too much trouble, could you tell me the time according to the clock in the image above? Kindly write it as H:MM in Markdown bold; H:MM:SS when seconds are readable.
**12:33**
